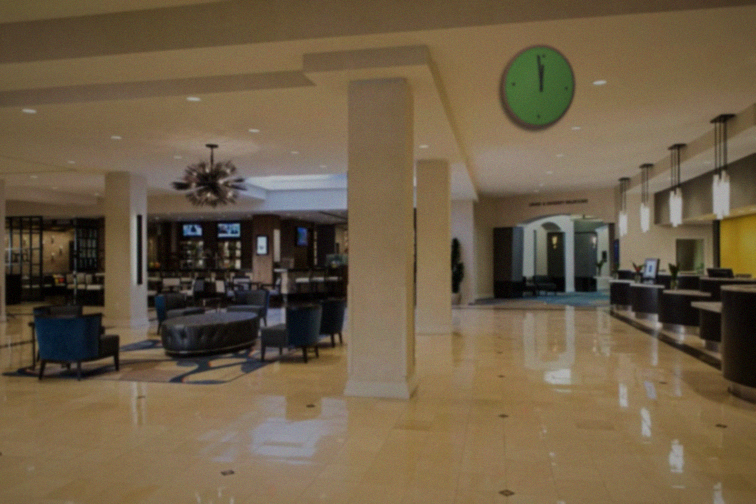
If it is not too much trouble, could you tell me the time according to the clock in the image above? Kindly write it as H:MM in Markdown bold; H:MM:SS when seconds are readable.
**11:58**
